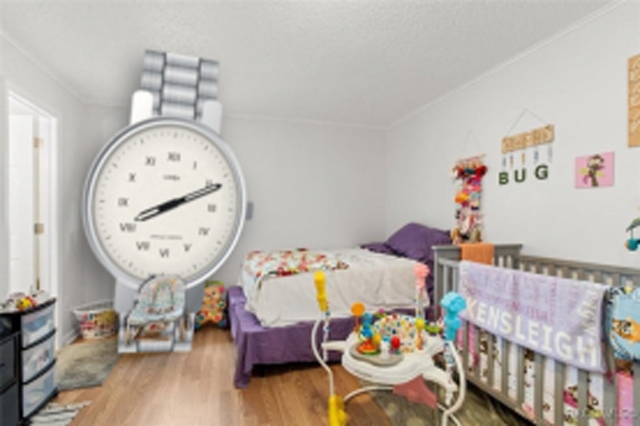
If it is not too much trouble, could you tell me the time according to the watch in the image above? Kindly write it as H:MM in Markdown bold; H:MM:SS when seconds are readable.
**8:11**
